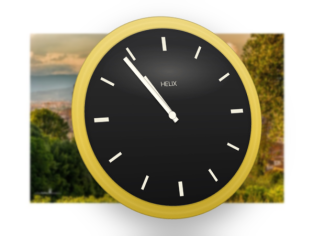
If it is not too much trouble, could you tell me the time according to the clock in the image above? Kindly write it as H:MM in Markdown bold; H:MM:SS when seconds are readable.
**10:54**
